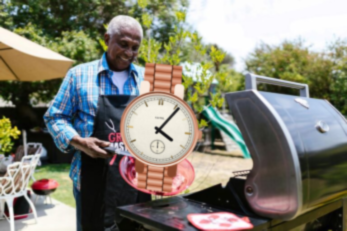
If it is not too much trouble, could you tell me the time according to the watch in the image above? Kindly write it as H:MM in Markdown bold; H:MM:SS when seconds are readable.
**4:06**
